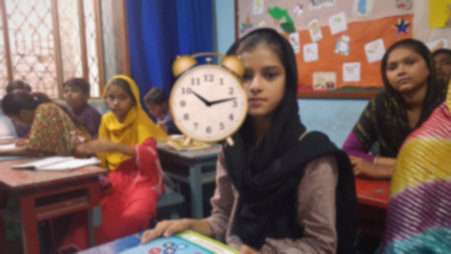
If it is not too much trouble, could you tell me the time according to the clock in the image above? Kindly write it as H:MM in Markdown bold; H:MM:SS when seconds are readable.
**10:13**
